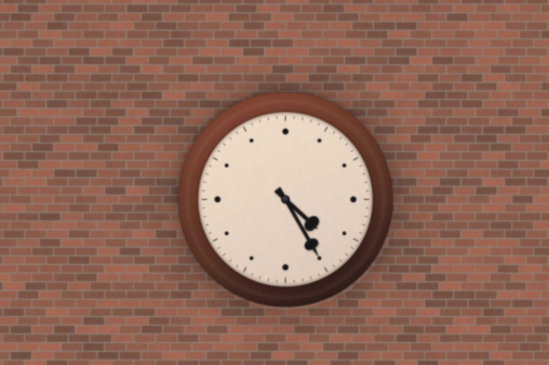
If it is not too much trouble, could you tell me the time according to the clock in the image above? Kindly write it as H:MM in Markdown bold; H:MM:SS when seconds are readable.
**4:25**
